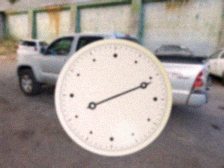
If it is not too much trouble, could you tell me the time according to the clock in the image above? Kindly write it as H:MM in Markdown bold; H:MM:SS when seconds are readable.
**8:11**
